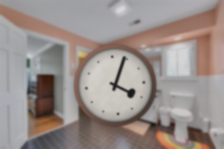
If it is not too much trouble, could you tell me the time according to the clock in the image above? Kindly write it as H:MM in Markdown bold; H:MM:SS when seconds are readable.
**4:04**
